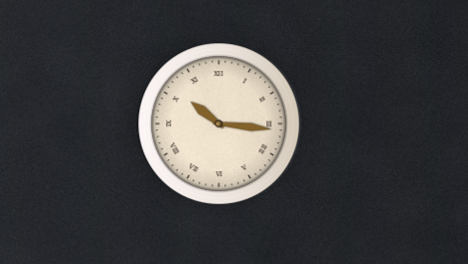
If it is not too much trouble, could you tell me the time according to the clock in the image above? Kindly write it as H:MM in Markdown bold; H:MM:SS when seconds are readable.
**10:16**
